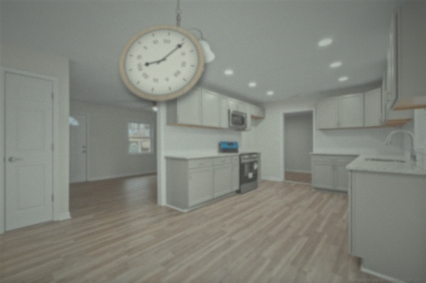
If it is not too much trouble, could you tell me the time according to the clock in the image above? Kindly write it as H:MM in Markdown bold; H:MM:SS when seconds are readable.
**8:06**
